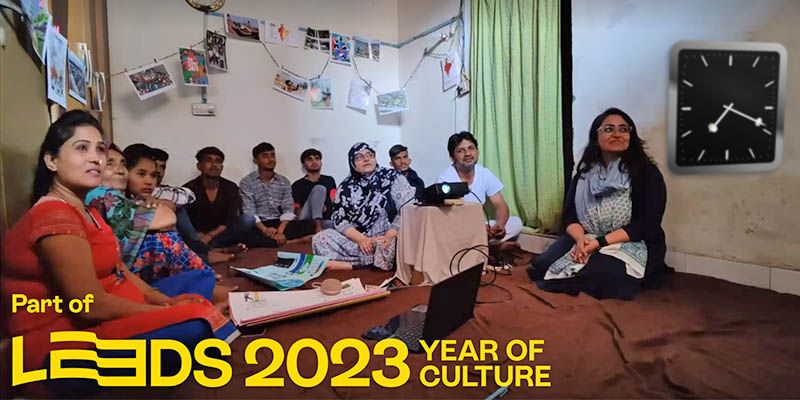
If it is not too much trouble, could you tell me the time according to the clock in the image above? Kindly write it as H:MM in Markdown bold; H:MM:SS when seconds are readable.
**7:19**
